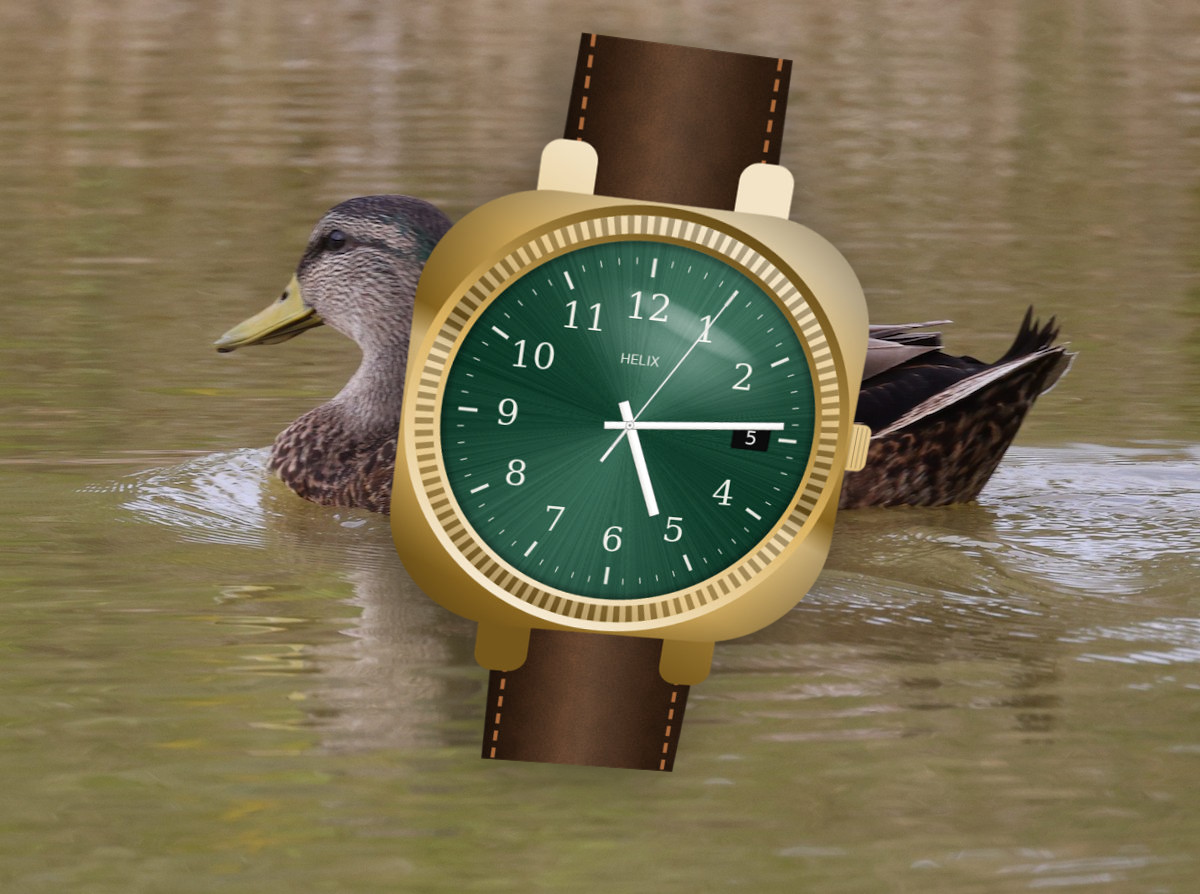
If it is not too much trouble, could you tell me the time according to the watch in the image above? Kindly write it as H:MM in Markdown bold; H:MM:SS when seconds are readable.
**5:14:05**
